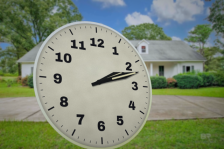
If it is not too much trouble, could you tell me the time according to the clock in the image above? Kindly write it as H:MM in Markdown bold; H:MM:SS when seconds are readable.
**2:12**
